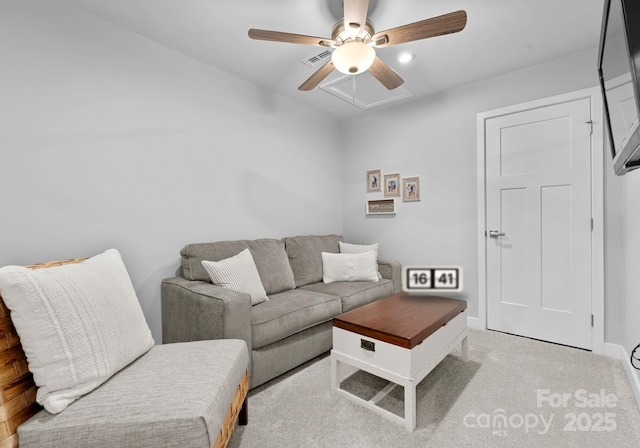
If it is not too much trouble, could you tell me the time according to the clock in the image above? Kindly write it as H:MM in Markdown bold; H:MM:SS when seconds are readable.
**16:41**
